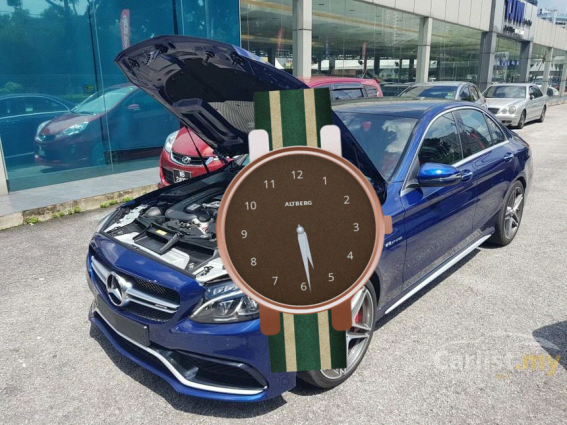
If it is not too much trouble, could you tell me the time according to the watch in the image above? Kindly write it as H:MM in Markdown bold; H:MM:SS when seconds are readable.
**5:29**
